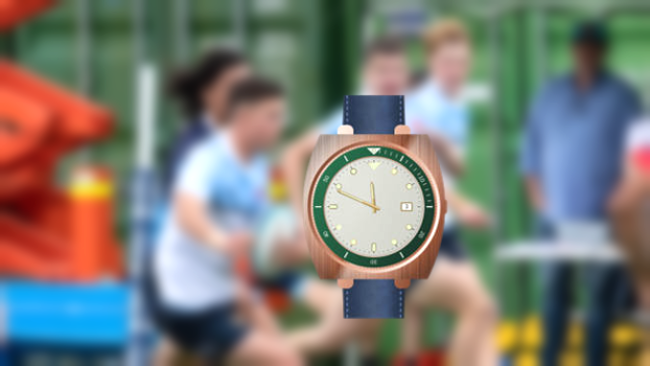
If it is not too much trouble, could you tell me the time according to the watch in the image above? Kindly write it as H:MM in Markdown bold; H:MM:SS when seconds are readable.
**11:49**
